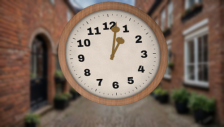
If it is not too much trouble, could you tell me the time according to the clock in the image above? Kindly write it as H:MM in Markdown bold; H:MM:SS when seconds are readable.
**1:02**
